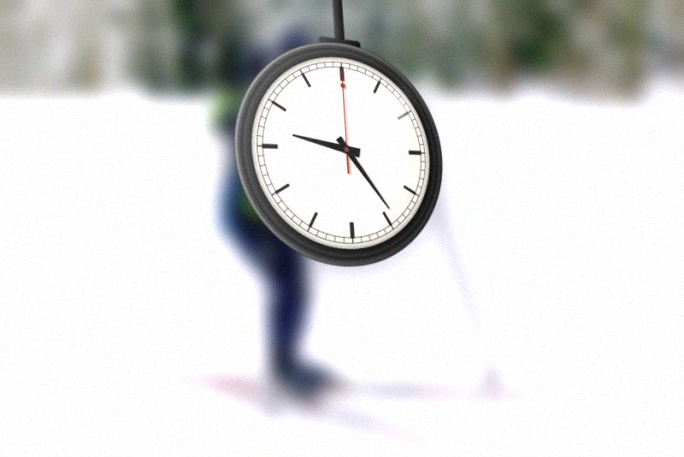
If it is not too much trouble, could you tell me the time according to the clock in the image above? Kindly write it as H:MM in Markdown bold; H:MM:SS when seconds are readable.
**9:24:00**
